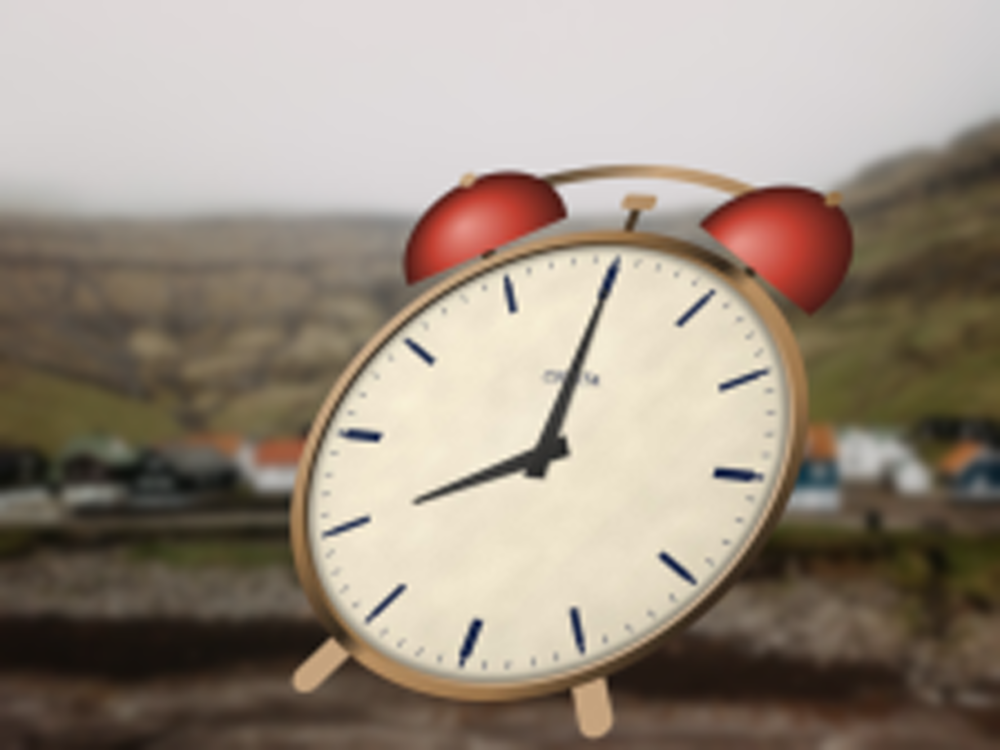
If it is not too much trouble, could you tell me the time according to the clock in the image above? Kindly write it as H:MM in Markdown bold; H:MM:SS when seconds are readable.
**8:00**
